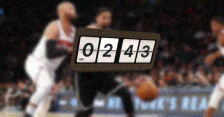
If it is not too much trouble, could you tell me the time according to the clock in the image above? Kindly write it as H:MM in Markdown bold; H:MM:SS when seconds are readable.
**2:43**
